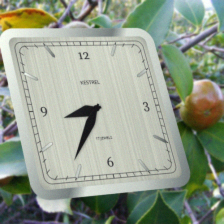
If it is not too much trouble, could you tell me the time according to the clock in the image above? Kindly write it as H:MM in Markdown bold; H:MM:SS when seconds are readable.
**8:36**
